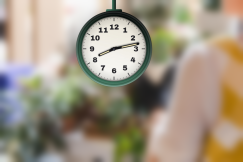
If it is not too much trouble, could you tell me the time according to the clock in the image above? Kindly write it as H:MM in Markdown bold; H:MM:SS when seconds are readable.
**8:13**
